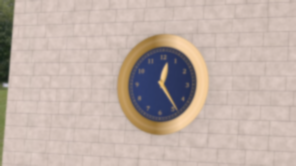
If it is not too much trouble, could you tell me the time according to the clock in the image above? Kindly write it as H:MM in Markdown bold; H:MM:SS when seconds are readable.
**12:24**
